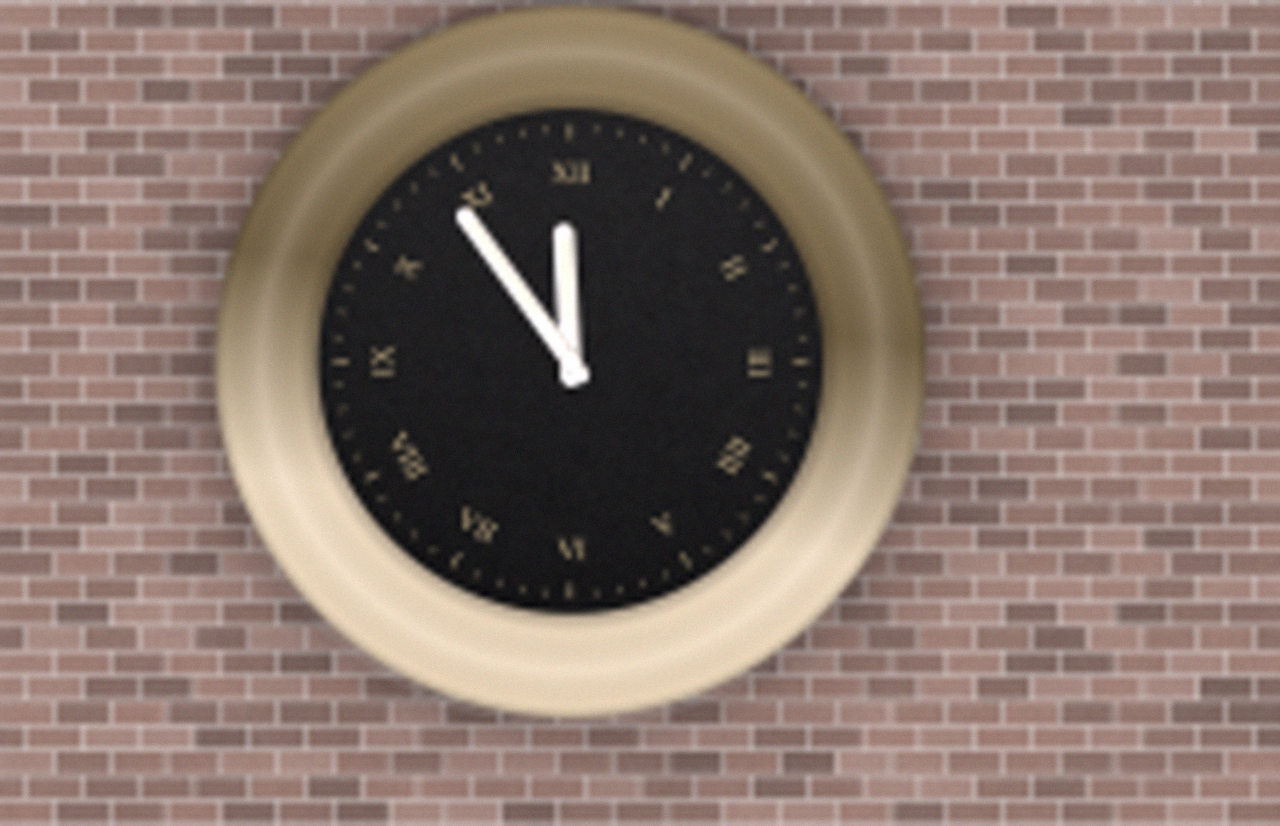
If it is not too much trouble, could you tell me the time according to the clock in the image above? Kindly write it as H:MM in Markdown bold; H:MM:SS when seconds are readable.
**11:54**
